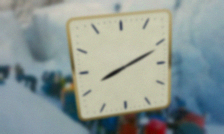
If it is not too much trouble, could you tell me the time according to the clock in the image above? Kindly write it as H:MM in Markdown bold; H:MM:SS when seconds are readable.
**8:11**
